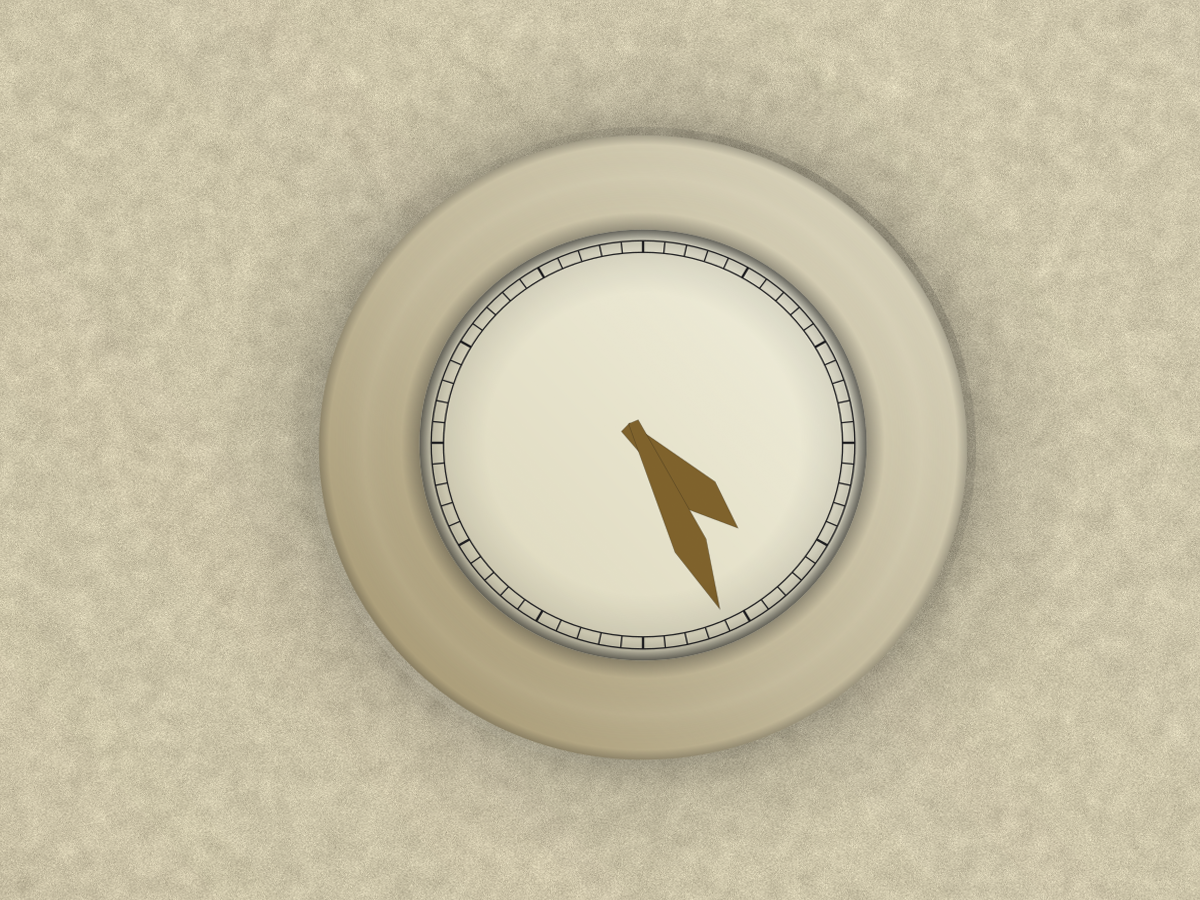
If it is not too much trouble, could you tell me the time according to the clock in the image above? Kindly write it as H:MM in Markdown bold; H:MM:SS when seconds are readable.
**4:26**
